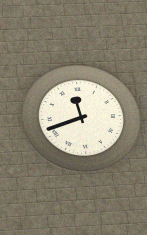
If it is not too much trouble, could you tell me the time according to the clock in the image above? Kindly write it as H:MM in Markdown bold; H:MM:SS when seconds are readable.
**11:42**
